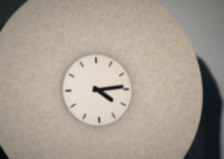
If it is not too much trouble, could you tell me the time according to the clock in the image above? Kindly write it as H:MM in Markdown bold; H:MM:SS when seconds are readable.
**4:14**
